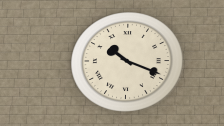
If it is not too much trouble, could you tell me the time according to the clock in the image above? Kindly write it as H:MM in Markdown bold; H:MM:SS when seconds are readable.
**10:19**
